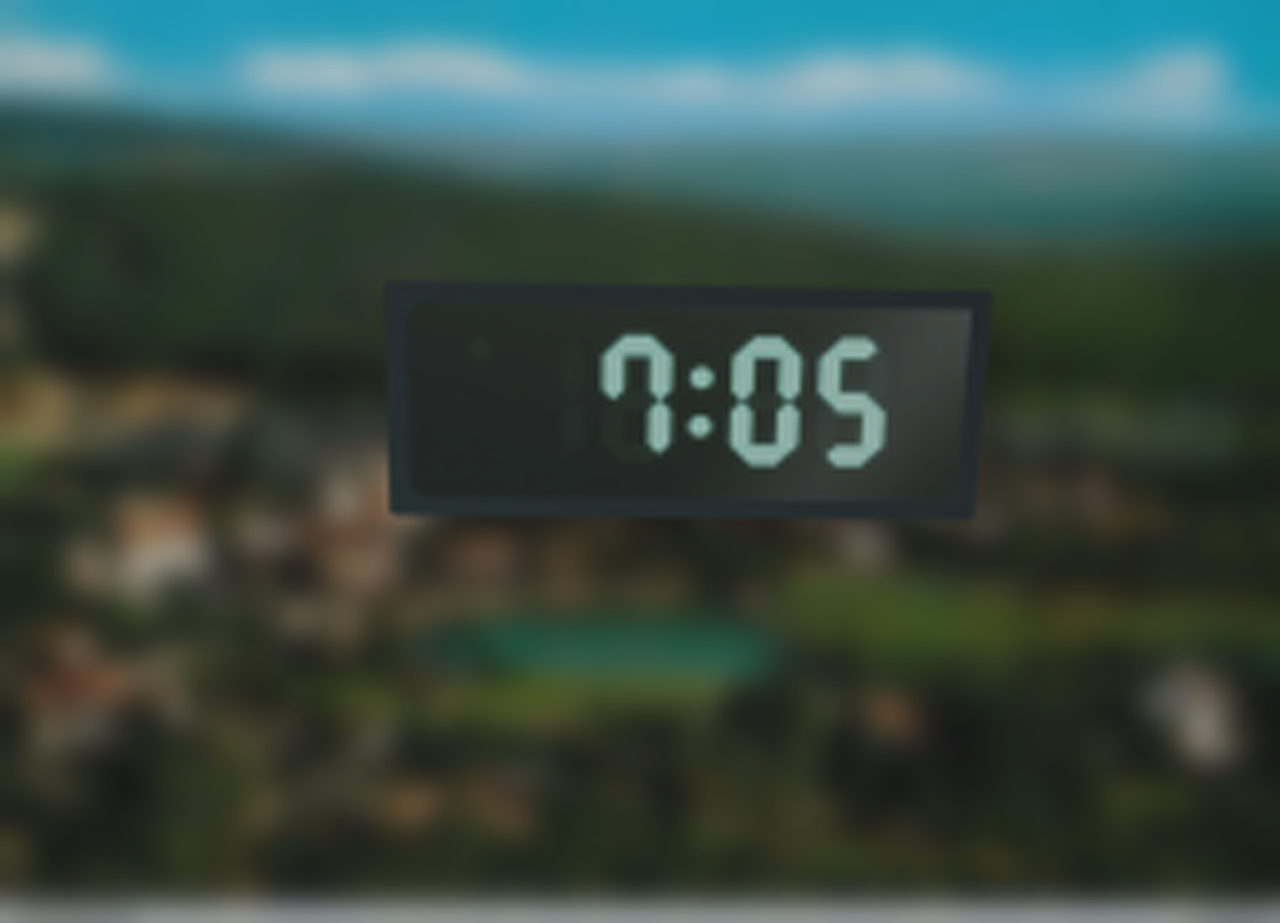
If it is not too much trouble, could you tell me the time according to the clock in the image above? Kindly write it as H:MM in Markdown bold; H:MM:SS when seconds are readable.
**7:05**
